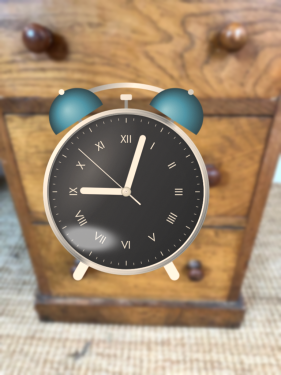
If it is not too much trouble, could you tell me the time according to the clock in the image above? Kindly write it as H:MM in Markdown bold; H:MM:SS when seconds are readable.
**9:02:52**
